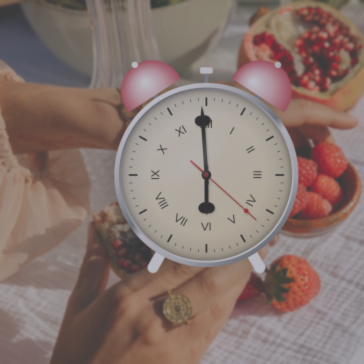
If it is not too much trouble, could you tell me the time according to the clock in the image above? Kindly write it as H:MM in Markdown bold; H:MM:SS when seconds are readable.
**5:59:22**
